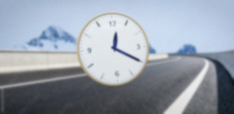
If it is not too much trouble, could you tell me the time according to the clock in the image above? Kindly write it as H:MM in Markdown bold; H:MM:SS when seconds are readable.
**12:20**
